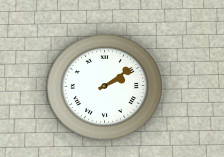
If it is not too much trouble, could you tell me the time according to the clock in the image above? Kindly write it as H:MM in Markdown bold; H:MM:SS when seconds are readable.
**2:09**
